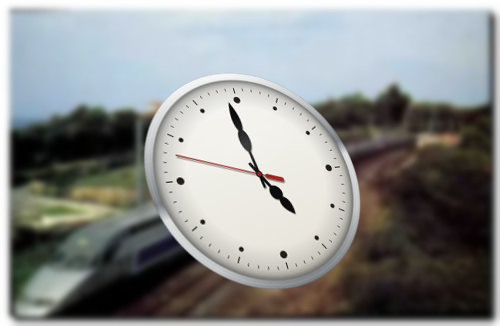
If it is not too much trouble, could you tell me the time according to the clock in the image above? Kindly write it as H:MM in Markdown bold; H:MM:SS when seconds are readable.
**4:58:48**
